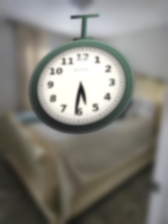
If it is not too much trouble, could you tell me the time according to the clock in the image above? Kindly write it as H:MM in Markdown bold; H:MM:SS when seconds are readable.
**5:31**
